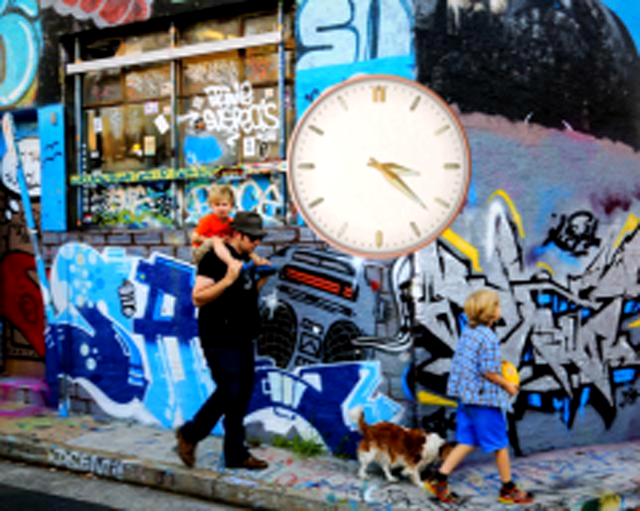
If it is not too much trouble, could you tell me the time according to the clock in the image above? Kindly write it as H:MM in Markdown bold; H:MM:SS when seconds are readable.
**3:22**
